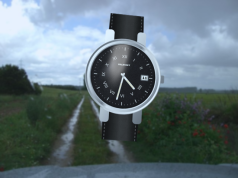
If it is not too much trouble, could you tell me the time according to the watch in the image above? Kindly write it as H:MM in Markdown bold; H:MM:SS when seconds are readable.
**4:32**
